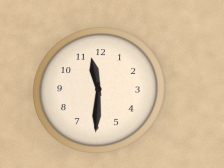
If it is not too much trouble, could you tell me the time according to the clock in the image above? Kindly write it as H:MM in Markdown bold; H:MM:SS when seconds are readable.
**11:30**
